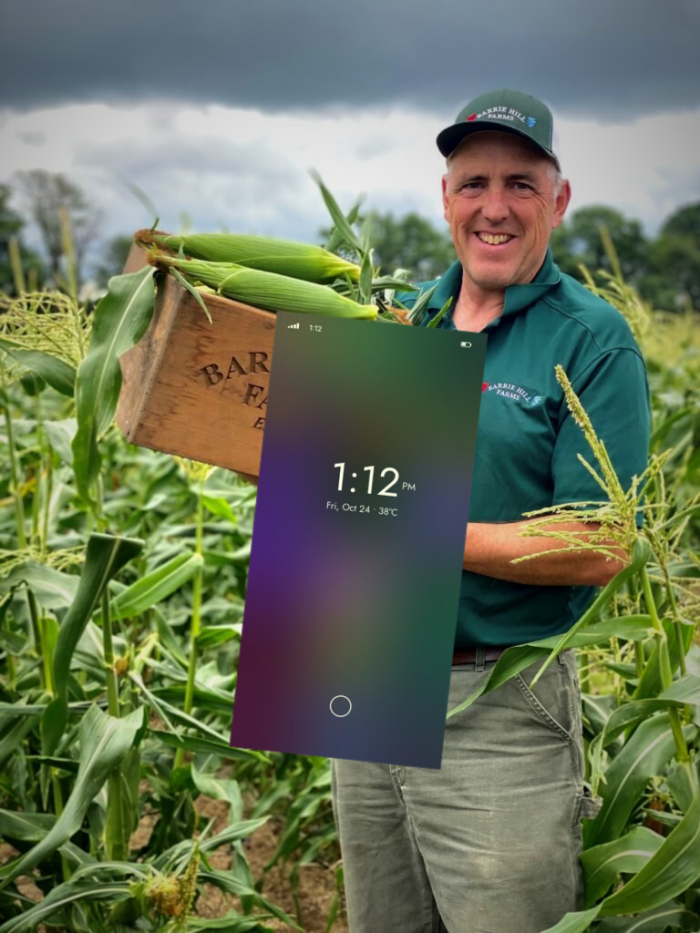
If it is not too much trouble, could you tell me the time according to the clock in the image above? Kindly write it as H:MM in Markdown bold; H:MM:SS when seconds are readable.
**1:12**
